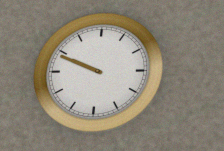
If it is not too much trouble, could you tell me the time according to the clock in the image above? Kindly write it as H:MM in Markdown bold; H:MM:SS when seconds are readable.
**9:49**
